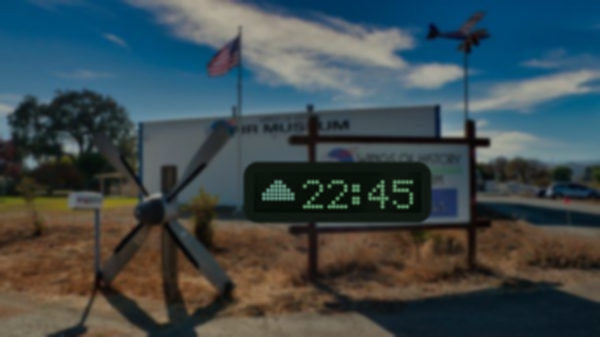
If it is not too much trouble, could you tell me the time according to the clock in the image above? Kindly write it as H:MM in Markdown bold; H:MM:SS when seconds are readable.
**22:45**
